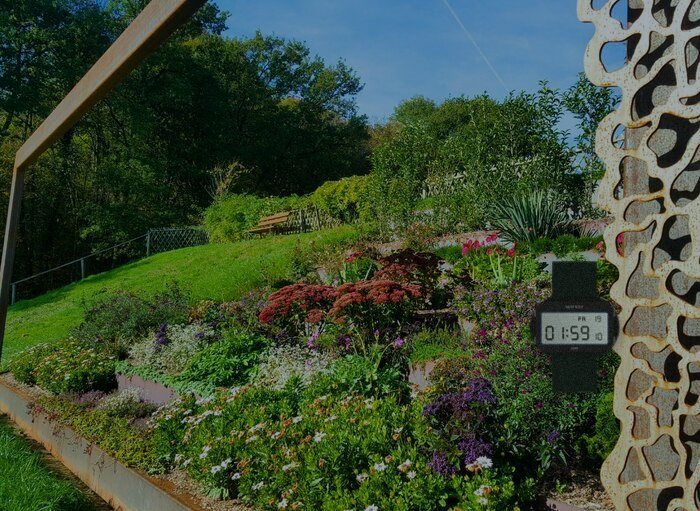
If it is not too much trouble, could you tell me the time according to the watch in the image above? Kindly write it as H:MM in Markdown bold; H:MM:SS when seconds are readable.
**1:59**
